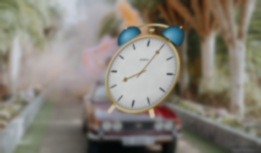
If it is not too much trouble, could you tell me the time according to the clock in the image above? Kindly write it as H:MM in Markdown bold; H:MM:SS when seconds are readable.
**8:05**
